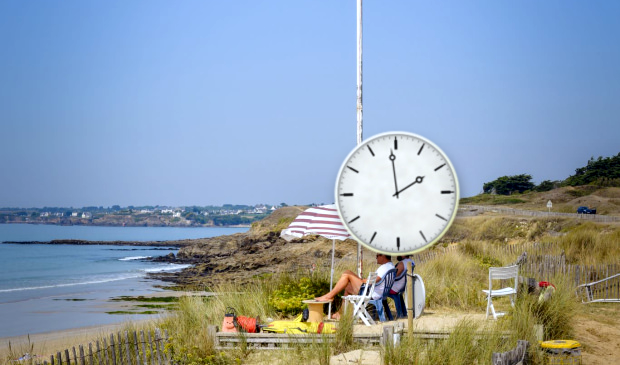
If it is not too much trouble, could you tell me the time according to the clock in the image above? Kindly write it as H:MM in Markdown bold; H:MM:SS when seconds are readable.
**1:59**
